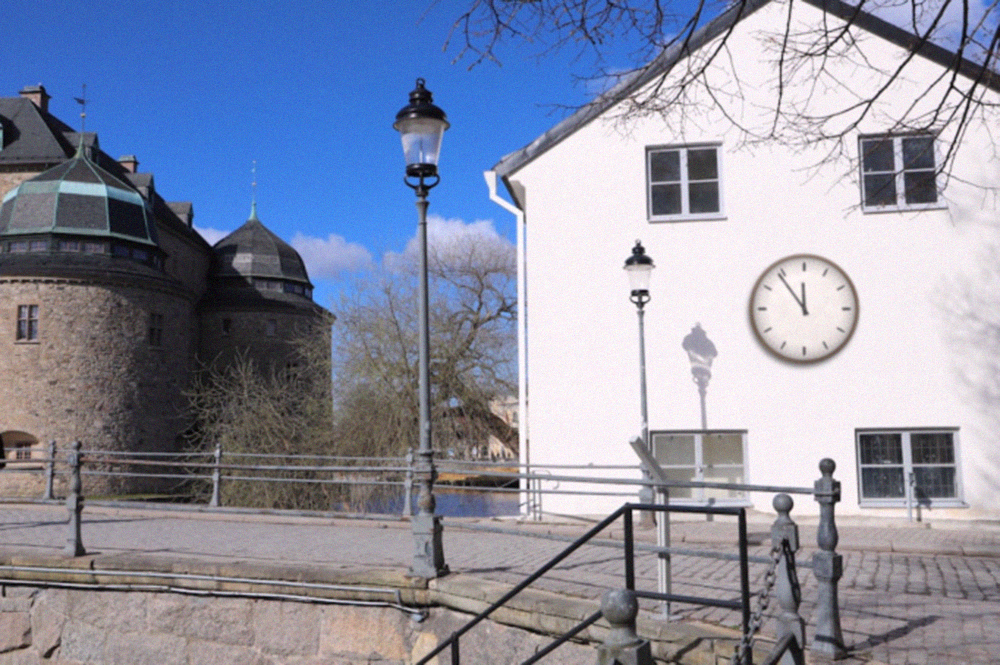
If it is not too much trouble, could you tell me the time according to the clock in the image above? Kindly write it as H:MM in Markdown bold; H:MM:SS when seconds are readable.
**11:54**
